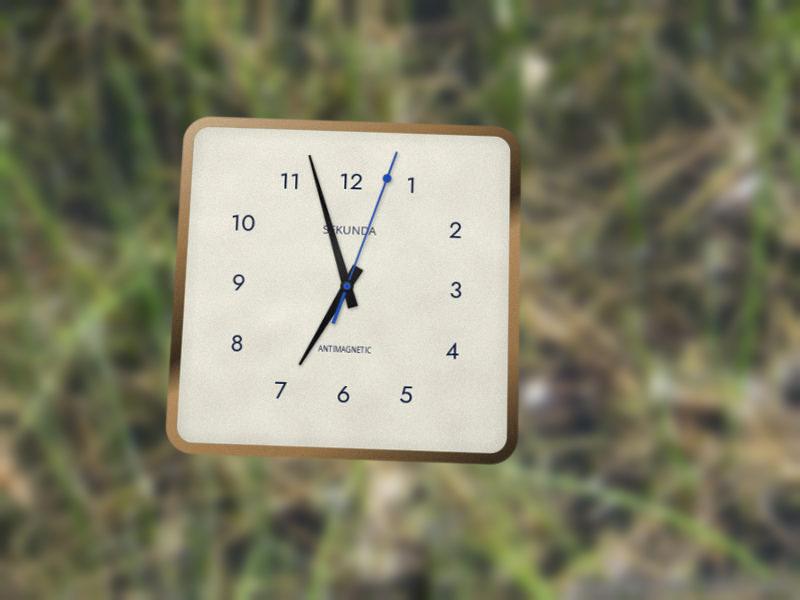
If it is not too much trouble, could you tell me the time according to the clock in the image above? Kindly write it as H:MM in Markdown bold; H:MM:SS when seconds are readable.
**6:57:03**
